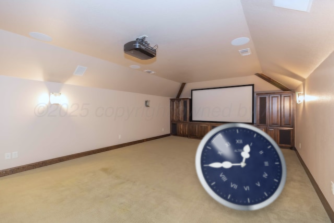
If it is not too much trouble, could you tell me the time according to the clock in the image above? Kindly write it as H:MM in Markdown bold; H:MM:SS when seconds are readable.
**12:45**
